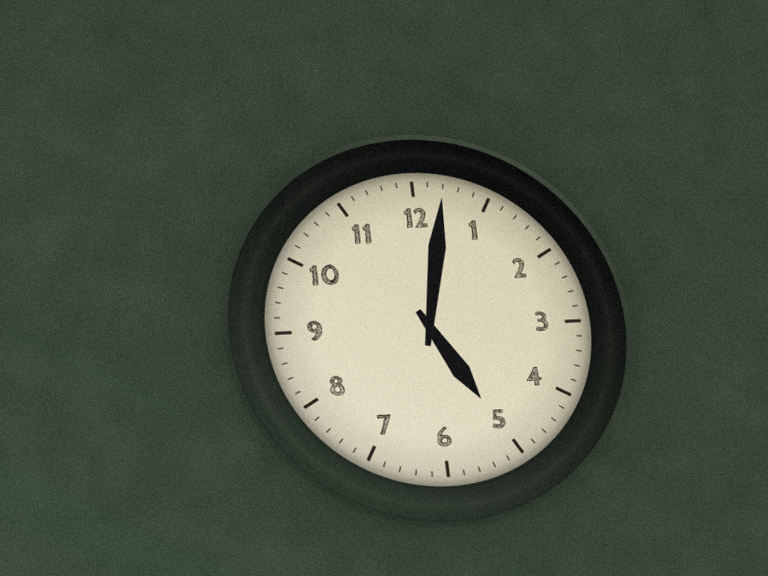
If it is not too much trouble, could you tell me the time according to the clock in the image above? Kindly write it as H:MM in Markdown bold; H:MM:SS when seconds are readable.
**5:02**
